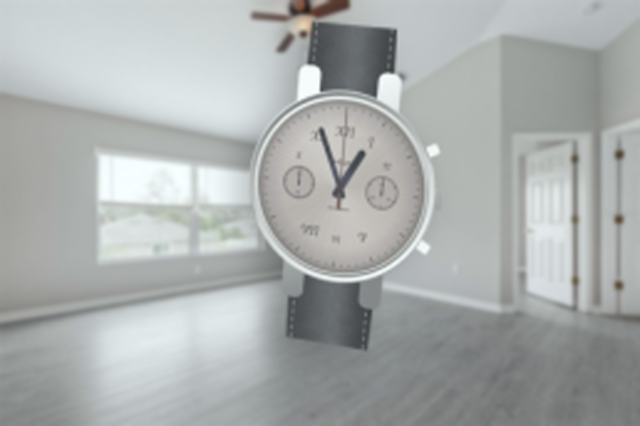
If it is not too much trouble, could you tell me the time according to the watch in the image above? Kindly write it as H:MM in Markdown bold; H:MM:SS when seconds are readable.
**12:56**
